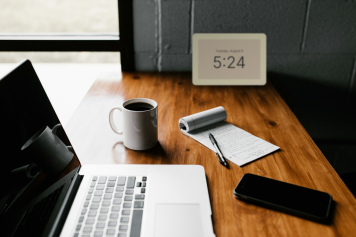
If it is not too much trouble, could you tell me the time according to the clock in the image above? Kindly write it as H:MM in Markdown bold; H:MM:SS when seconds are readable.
**5:24**
